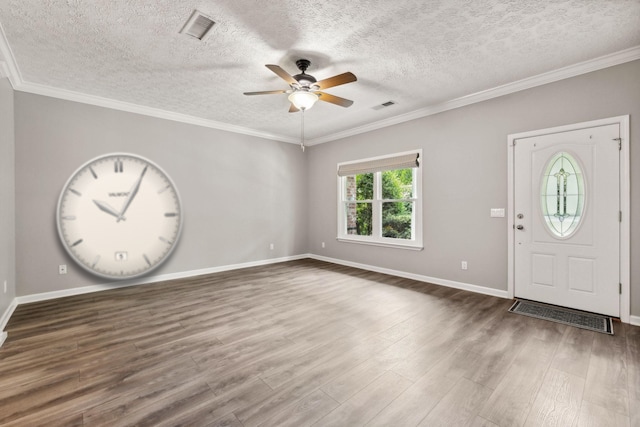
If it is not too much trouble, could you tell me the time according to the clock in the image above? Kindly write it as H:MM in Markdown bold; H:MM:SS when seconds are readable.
**10:05**
